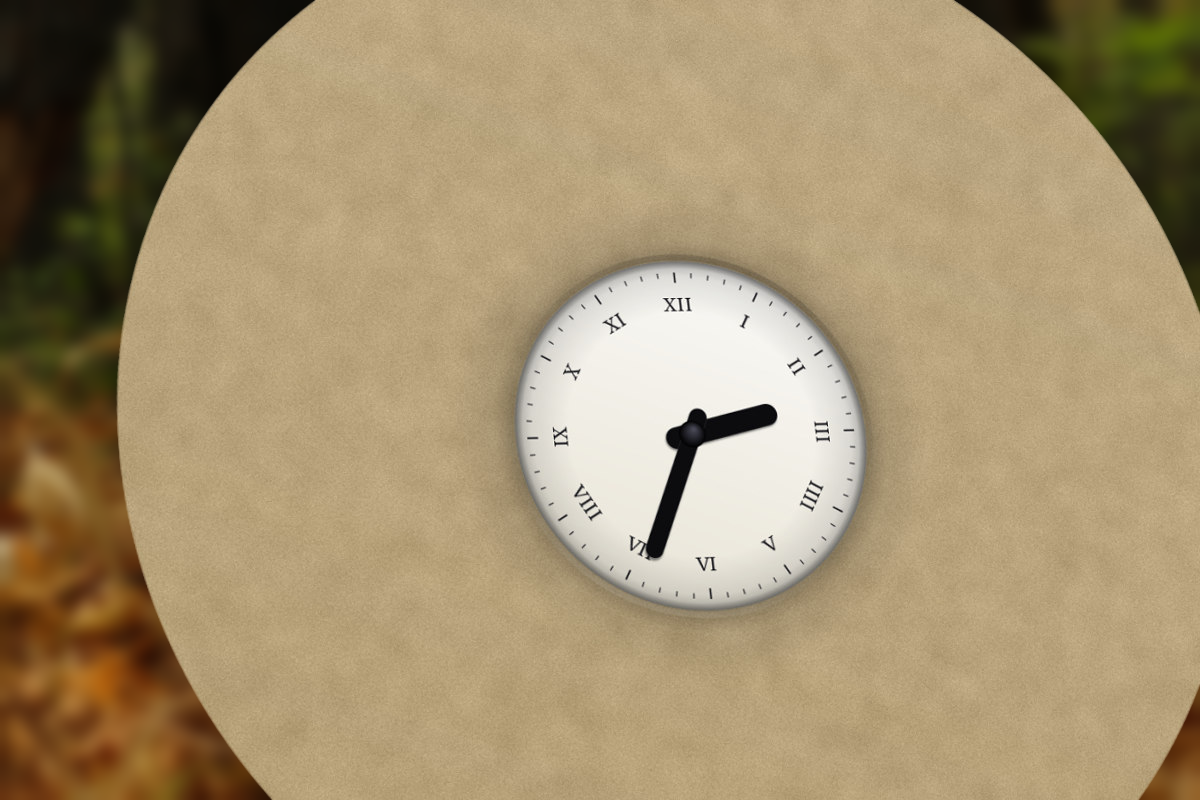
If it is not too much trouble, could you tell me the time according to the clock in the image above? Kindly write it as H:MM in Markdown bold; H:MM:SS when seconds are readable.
**2:34**
